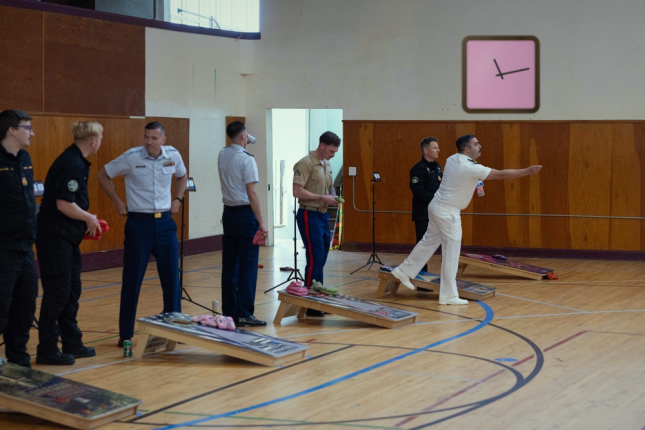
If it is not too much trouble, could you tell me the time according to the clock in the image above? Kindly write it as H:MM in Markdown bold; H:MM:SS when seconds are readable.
**11:13**
